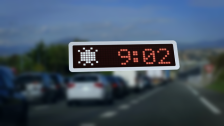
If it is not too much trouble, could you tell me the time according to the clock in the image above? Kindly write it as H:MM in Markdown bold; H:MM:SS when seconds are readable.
**9:02**
